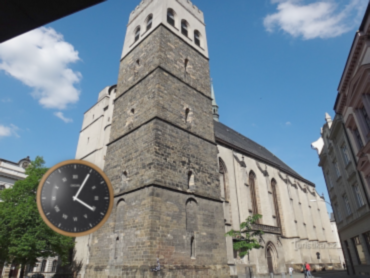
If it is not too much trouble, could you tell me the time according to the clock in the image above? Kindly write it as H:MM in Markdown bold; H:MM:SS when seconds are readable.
**4:05**
